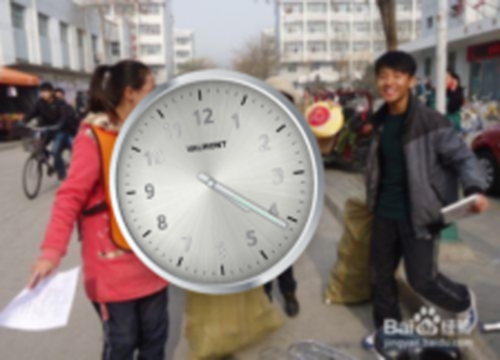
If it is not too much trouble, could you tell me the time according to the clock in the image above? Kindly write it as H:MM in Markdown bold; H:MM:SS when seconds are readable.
**4:21**
